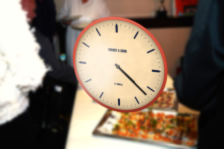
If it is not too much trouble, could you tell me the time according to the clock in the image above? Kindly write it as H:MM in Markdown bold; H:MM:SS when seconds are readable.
**4:22**
